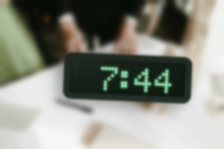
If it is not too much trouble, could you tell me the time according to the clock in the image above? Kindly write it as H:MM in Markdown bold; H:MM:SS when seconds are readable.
**7:44**
